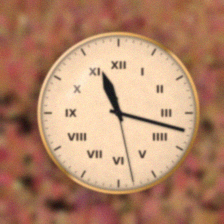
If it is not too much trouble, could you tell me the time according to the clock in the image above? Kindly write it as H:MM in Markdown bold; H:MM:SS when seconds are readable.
**11:17:28**
